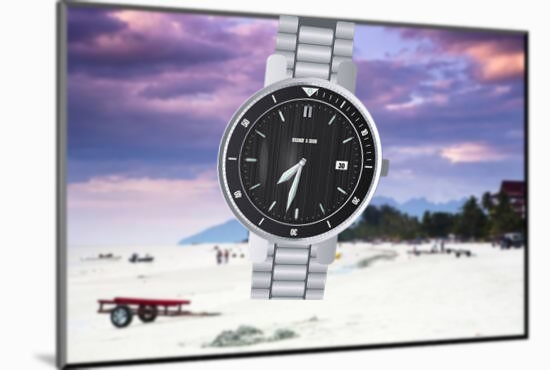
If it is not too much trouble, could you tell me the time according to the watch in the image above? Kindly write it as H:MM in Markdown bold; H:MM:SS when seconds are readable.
**7:32**
